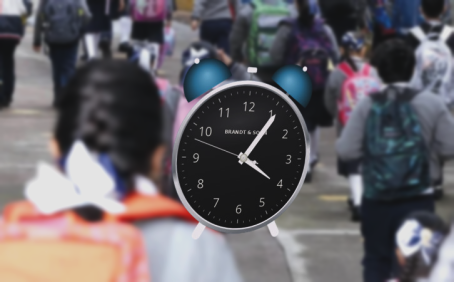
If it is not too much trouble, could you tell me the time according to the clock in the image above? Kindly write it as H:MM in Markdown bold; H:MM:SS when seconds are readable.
**4:05:48**
